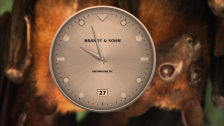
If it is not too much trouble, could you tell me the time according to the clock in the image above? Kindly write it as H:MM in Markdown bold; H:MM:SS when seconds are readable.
**9:57**
